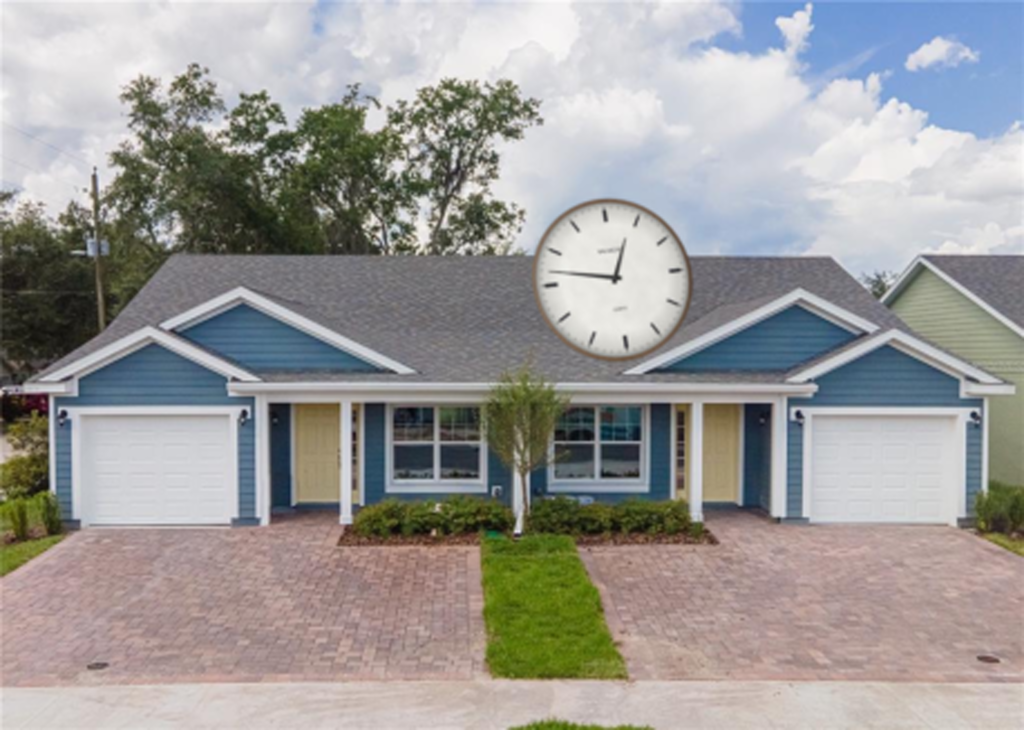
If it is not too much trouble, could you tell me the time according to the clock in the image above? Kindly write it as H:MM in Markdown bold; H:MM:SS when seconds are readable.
**12:47**
